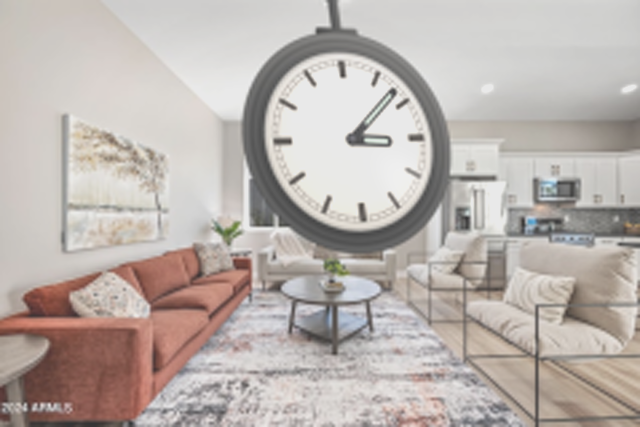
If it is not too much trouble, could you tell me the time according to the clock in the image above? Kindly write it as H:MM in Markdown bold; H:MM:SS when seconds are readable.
**3:08**
